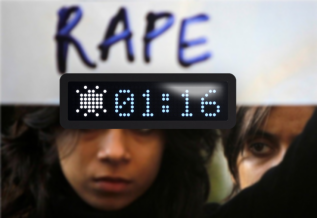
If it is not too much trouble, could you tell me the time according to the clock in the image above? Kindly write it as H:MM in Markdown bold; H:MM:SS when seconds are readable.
**1:16**
